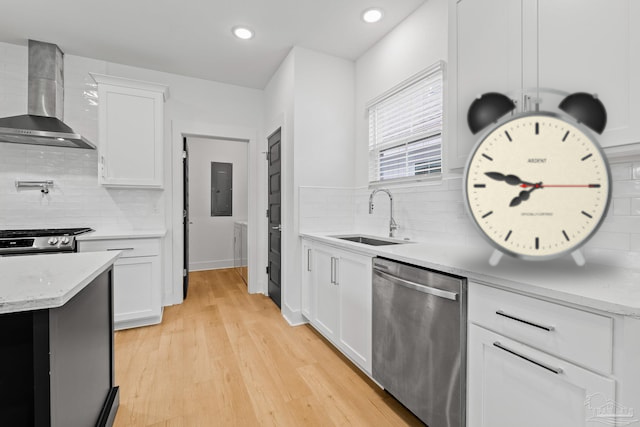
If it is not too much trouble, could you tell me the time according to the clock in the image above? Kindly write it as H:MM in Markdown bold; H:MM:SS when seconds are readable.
**7:47:15**
